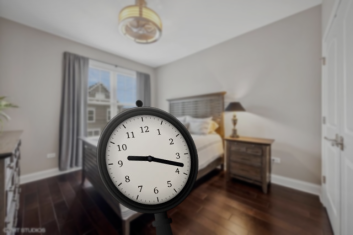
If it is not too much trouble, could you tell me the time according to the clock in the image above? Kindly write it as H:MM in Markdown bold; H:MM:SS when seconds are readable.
**9:18**
